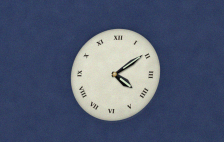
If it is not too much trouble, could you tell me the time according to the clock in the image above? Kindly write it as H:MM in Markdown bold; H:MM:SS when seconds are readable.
**4:09**
